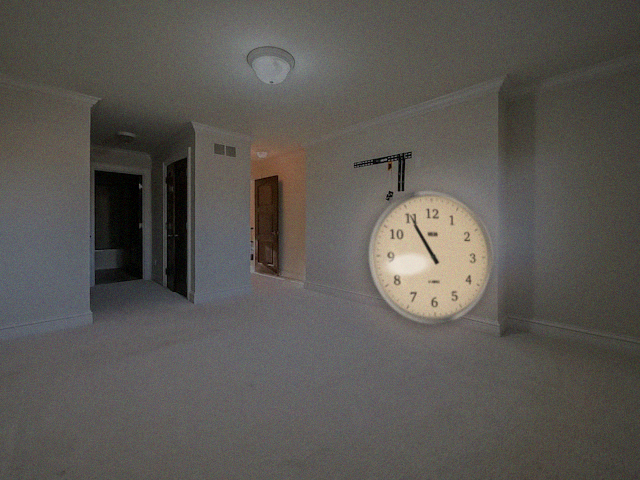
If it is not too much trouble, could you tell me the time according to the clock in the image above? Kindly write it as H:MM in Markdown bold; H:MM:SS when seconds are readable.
**10:55**
